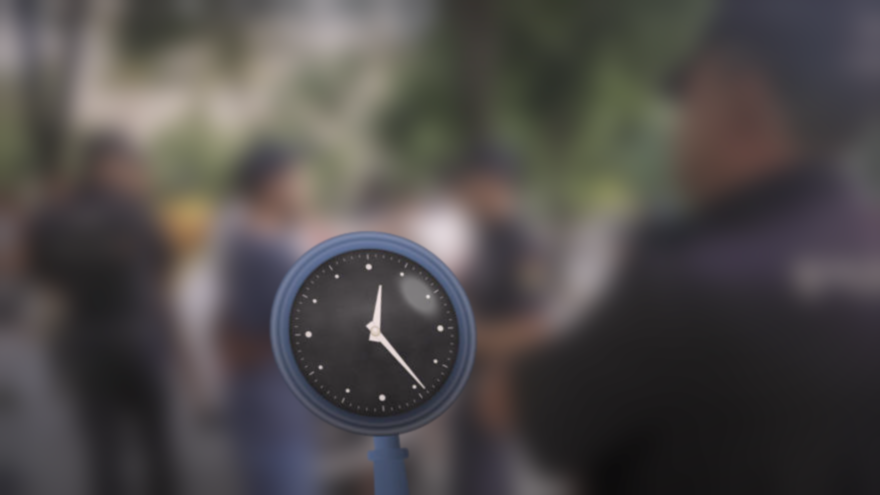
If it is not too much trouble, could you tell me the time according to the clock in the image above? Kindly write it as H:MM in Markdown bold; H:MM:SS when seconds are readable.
**12:24**
